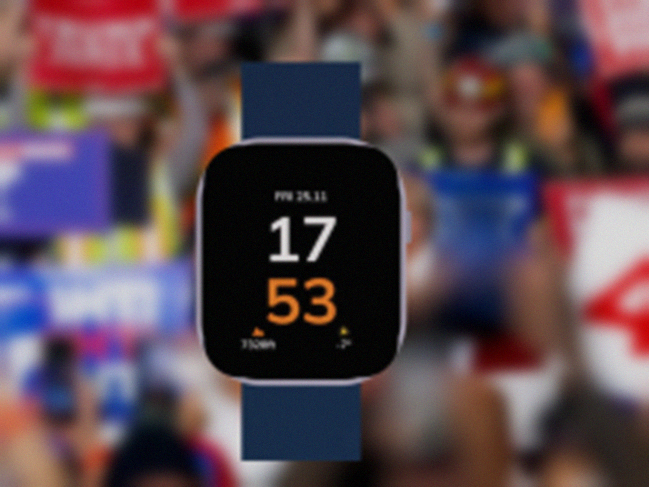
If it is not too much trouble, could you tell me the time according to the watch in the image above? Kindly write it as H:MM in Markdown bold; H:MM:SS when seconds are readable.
**17:53**
